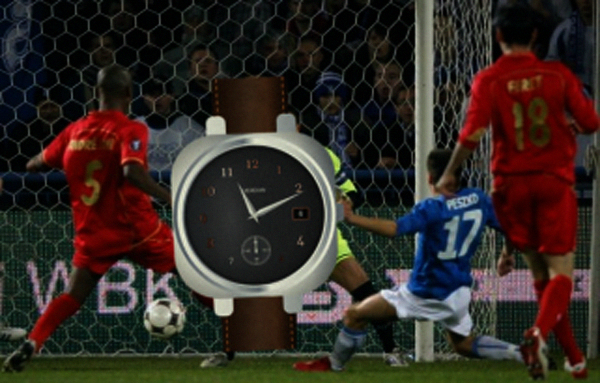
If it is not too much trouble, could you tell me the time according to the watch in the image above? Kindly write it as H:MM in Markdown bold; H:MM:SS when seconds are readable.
**11:11**
